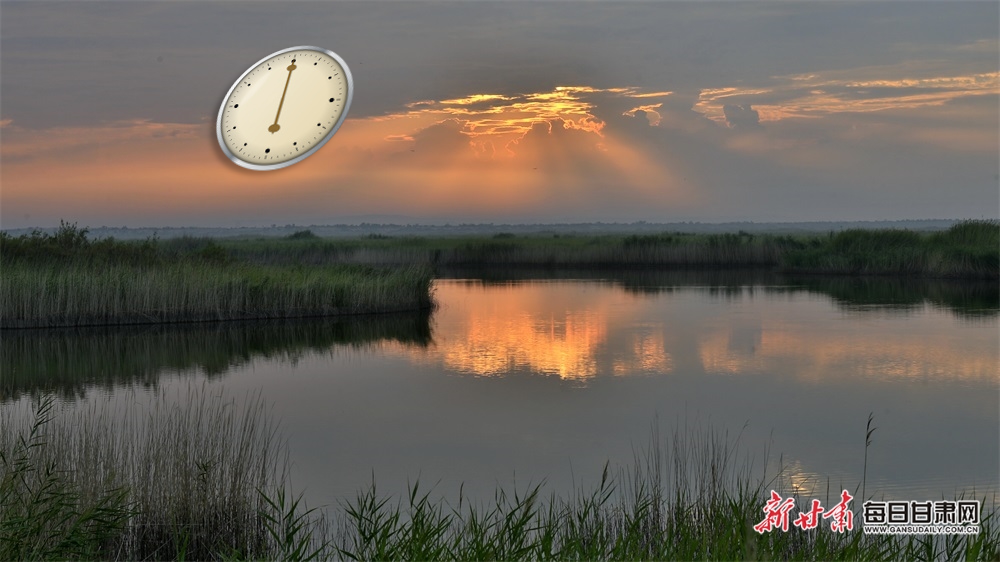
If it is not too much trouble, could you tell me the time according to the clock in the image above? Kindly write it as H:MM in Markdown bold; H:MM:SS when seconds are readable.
**6:00**
